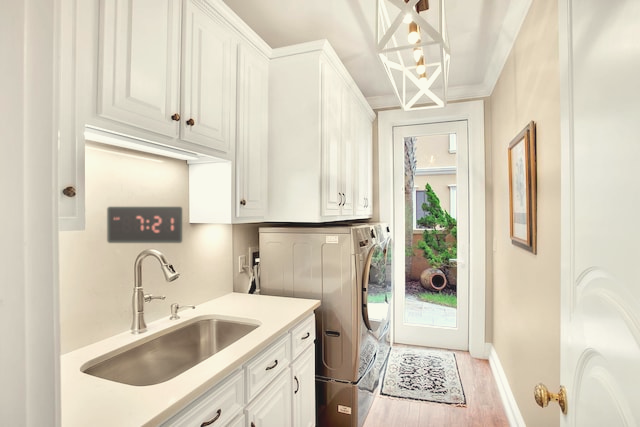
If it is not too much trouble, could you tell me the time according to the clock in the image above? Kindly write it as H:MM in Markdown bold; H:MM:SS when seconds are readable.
**7:21**
